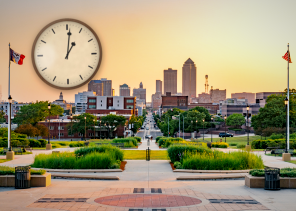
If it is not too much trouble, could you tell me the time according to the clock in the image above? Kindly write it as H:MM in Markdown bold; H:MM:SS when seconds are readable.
**1:01**
